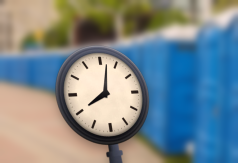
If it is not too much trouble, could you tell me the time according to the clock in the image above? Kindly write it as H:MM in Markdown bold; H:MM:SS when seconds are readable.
**8:02**
